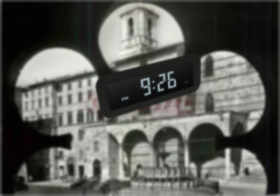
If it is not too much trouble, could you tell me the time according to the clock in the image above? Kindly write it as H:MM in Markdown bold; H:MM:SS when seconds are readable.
**9:26**
